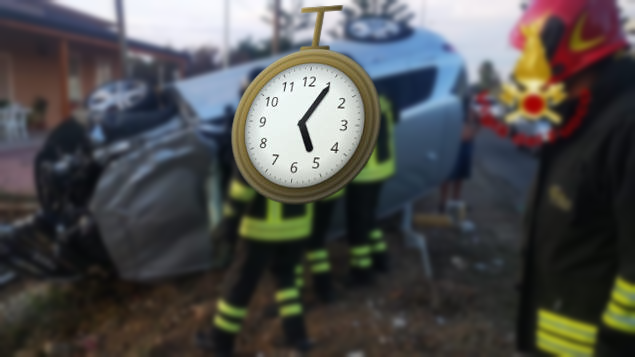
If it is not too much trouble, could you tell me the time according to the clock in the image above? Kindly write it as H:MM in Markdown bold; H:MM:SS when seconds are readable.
**5:05**
